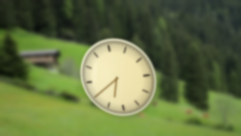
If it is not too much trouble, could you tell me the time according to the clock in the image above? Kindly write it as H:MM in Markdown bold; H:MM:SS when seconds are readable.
**6:40**
